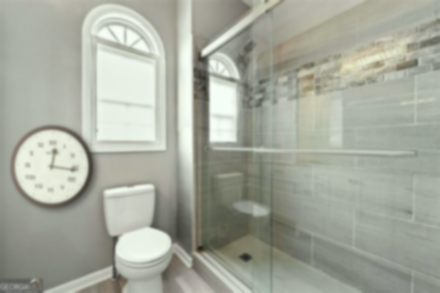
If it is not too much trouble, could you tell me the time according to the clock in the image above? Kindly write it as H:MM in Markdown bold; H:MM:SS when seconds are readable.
**12:16**
